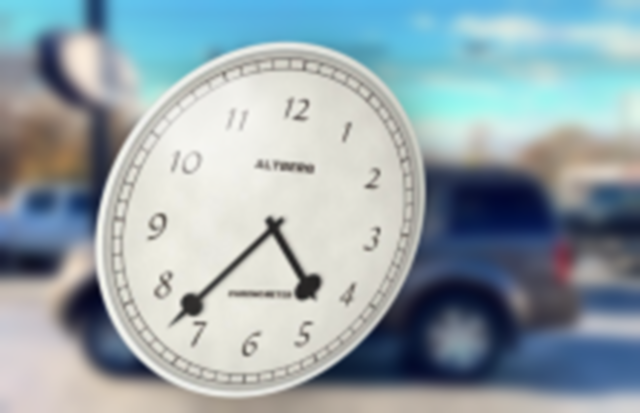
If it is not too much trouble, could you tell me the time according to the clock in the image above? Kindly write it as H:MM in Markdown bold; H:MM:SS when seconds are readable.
**4:37**
